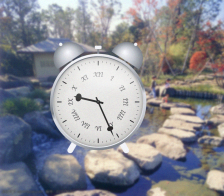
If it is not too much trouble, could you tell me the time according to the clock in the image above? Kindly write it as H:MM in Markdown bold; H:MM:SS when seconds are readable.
**9:26**
